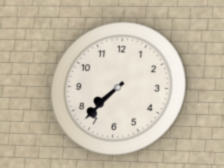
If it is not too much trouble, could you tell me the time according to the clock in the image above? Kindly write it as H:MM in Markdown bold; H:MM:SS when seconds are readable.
**7:37**
